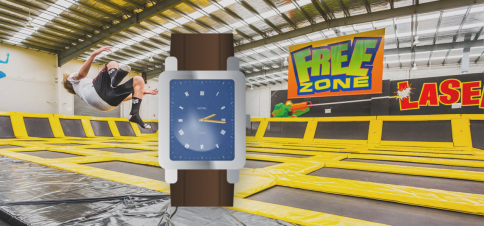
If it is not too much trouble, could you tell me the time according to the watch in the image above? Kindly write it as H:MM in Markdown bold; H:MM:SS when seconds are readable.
**2:16**
